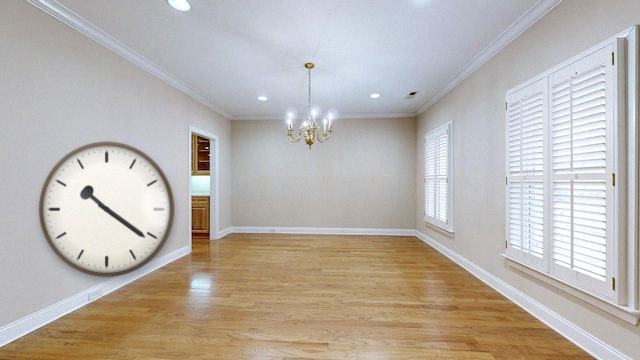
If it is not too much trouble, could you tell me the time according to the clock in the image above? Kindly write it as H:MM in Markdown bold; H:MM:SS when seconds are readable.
**10:21**
